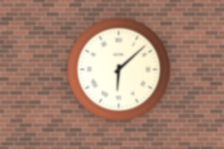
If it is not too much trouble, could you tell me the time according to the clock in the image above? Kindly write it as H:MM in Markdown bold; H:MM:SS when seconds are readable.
**6:08**
